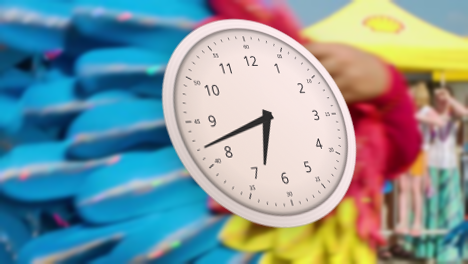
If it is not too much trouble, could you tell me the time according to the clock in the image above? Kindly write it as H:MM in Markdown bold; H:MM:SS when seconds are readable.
**6:42**
